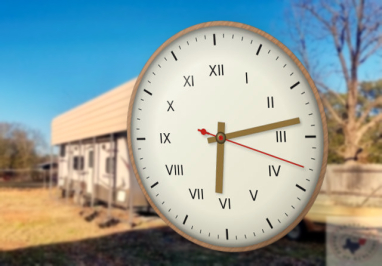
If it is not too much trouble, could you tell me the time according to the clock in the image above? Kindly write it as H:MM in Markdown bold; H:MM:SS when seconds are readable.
**6:13:18**
